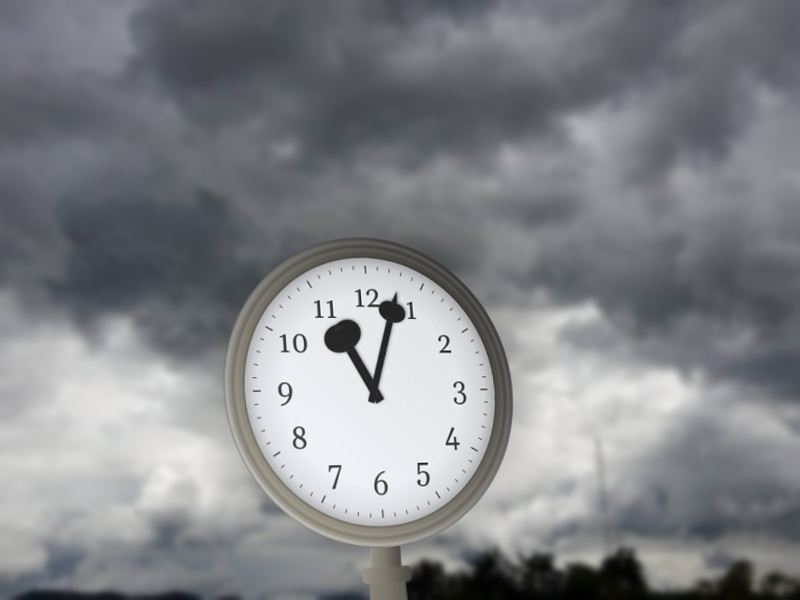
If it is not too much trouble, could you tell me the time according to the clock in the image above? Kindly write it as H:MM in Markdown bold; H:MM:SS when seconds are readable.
**11:03**
